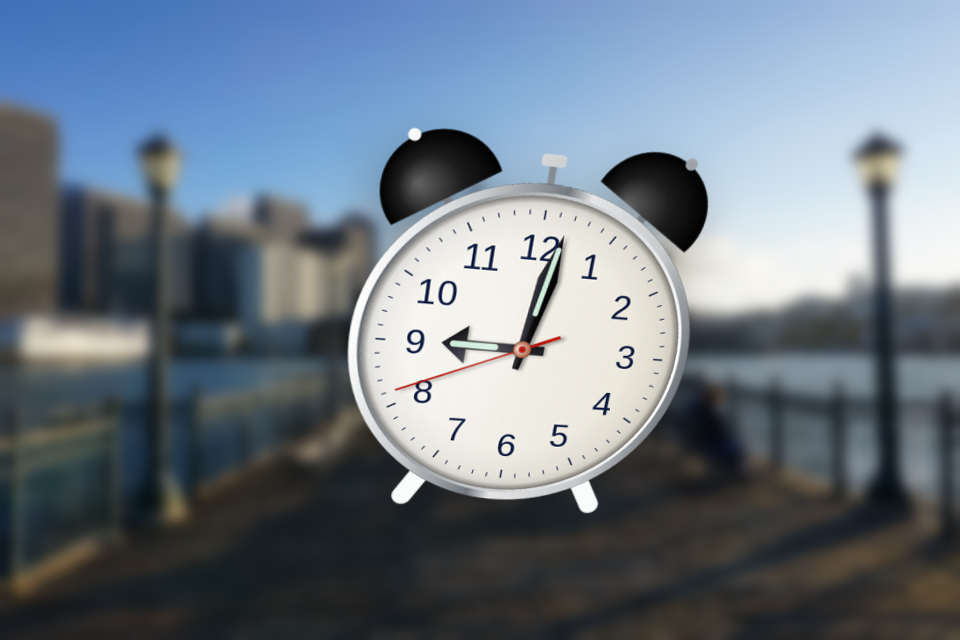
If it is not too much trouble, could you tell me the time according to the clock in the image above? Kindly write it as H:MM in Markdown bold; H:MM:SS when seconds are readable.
**9:01:41**
